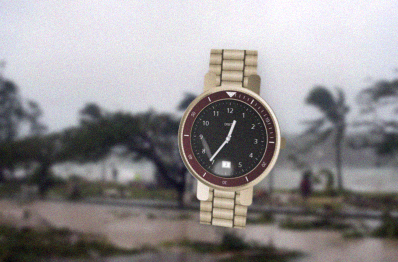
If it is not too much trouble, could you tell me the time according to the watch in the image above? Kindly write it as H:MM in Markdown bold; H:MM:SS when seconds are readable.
**12:36**
